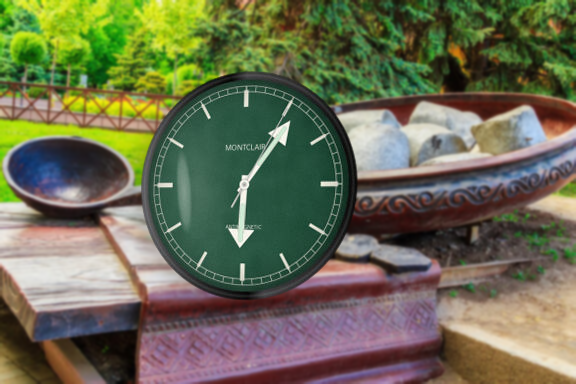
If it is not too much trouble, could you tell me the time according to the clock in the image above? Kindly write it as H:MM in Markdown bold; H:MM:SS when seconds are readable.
**6:06:05**
